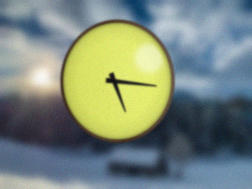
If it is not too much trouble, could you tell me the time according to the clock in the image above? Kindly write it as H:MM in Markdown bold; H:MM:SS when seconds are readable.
**5:16**
